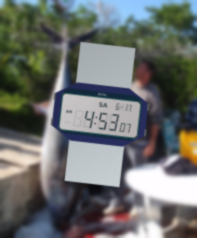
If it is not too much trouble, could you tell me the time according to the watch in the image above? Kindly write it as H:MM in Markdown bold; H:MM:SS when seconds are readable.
**4:53**
